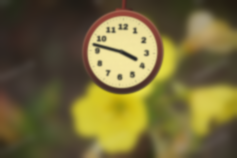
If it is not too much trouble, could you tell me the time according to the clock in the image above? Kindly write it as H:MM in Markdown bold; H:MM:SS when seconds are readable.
**3:47**
